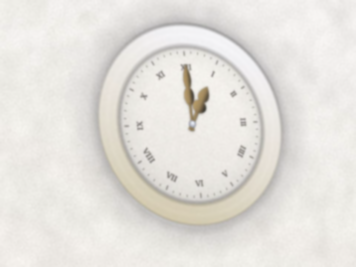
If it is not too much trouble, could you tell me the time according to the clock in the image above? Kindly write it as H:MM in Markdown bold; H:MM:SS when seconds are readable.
**1:00**
